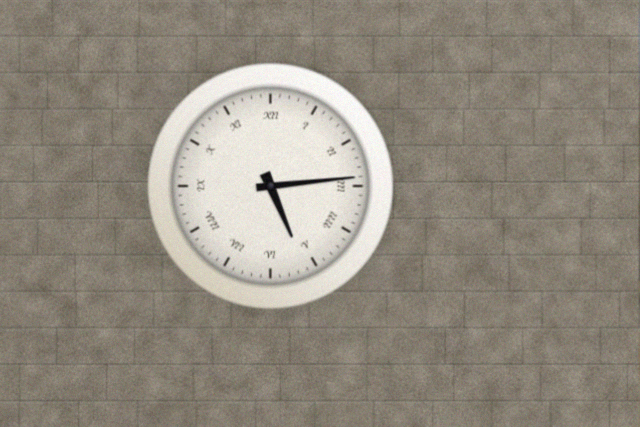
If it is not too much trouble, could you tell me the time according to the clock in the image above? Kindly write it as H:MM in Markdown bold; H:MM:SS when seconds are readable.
**5:14**
